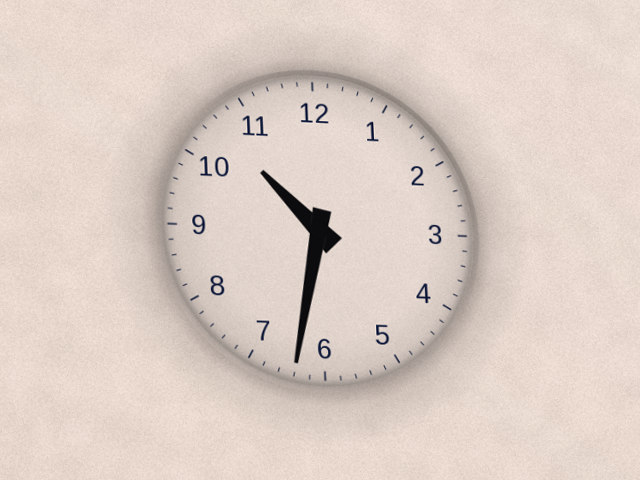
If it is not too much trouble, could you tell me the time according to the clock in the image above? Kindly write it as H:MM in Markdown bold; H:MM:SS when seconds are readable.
**10:32**
